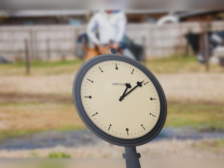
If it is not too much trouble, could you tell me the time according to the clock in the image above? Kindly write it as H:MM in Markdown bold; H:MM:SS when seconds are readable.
**1:09**
